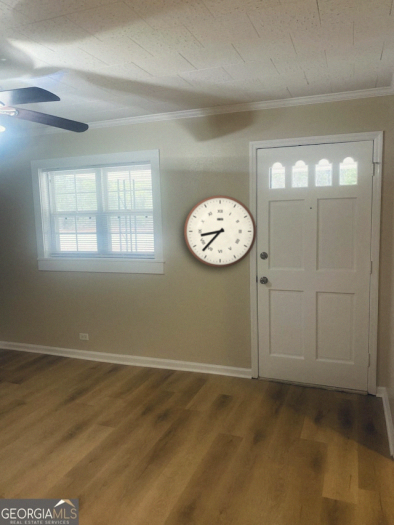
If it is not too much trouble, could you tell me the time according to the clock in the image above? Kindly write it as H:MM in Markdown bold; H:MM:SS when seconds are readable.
**8:37**
